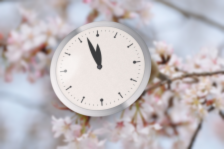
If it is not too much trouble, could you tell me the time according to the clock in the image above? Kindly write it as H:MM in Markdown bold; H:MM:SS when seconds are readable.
**11:57**
